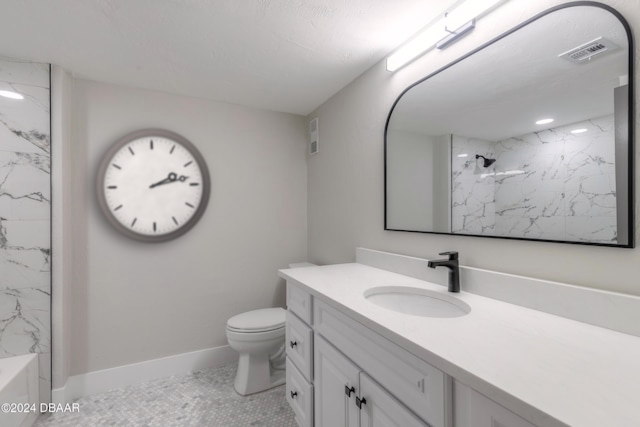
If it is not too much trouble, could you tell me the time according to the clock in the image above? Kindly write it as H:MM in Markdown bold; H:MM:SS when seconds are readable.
**2:13**
